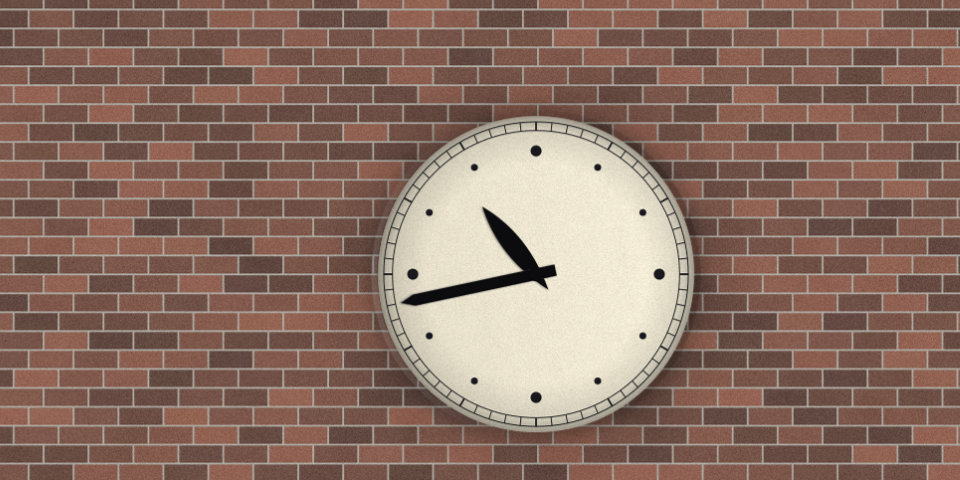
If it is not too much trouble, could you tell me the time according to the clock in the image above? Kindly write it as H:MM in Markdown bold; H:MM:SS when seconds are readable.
**10:43**
